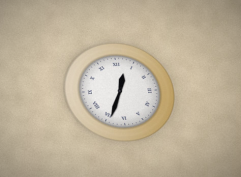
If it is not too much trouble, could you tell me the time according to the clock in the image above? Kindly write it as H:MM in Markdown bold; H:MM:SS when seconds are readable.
**12:34**
